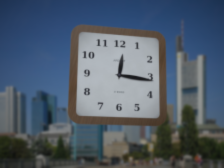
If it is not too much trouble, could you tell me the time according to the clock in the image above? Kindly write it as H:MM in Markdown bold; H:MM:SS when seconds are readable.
**12:16**
